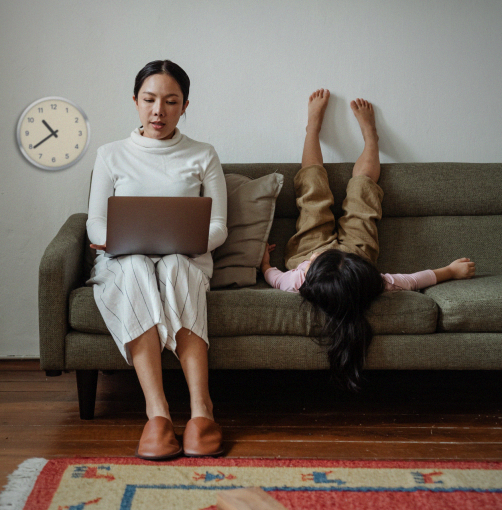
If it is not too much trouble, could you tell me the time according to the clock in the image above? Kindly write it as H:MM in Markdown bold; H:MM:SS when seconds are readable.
**10:39**
